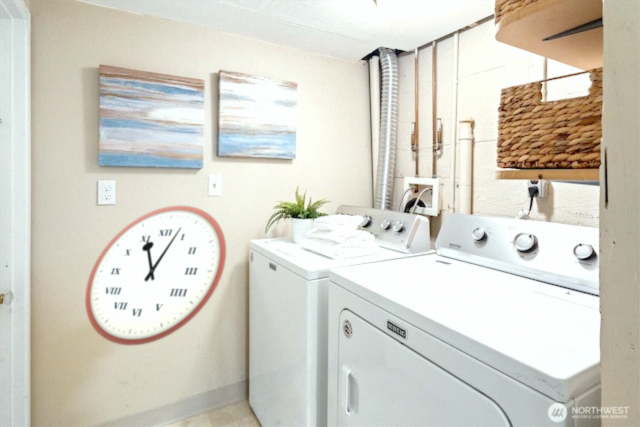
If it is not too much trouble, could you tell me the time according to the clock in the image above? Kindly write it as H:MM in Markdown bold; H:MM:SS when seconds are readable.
**11:03**
